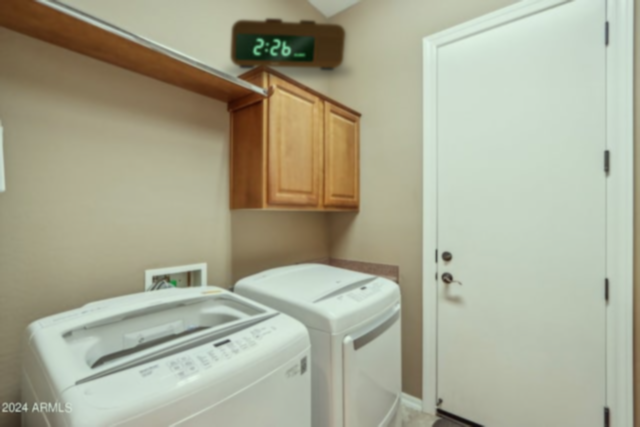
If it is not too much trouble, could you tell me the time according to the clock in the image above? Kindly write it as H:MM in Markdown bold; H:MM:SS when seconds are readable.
**2:26**
